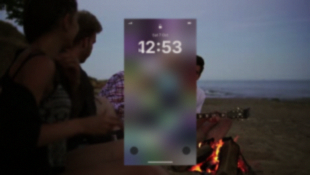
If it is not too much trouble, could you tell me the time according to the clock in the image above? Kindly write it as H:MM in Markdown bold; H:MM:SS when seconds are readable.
**12:53**
